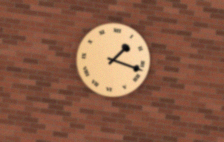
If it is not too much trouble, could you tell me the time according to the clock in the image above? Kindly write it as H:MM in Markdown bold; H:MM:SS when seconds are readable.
**1:17**
